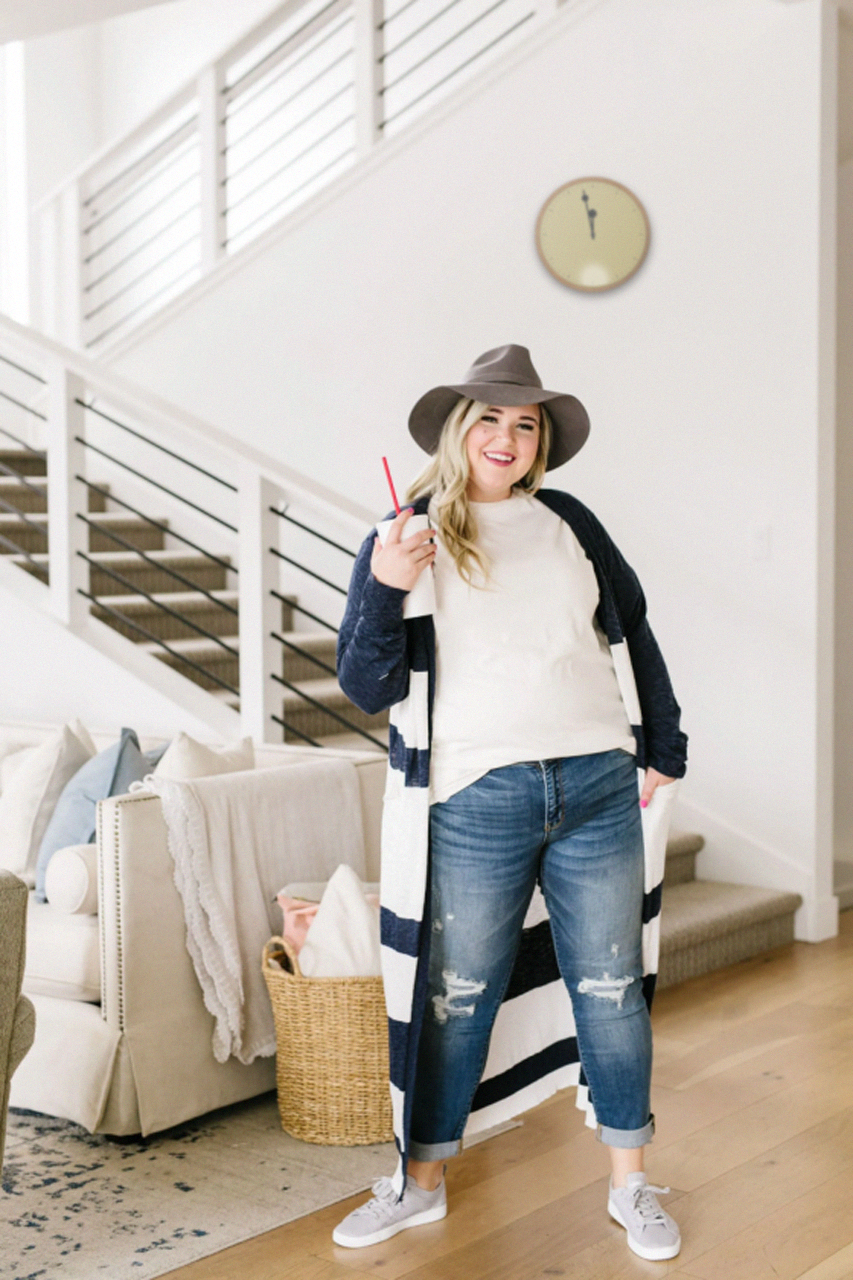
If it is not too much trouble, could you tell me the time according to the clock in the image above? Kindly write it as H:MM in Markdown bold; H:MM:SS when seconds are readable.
**11:58**
